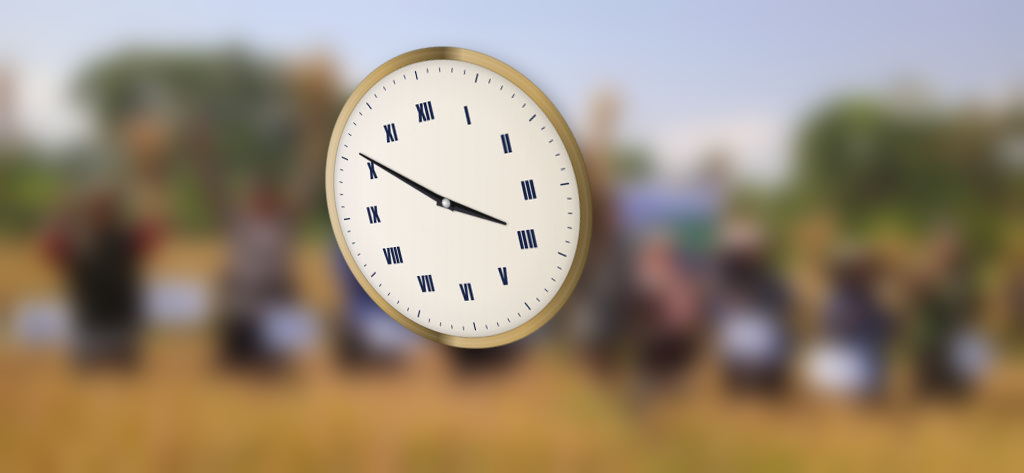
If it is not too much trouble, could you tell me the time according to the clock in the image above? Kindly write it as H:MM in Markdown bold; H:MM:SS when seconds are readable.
**3:51**
